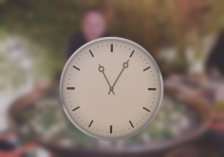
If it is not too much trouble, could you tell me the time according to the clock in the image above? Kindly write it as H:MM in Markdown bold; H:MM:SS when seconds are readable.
**11:05**
